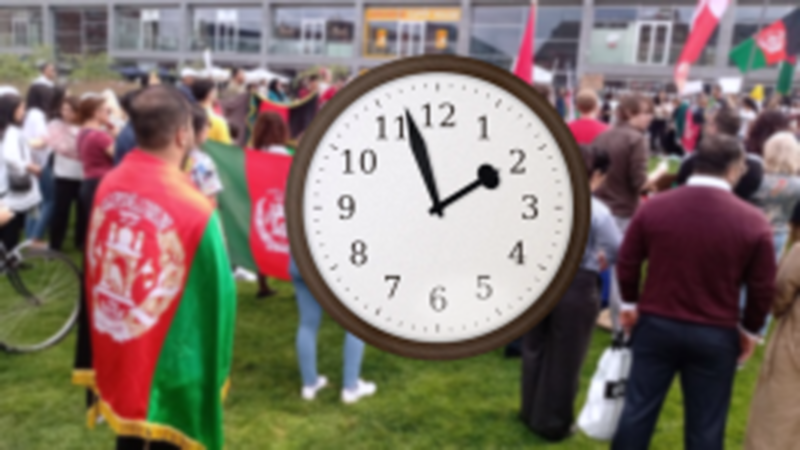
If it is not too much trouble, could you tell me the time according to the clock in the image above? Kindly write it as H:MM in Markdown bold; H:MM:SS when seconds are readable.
**1:57**
